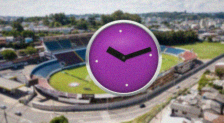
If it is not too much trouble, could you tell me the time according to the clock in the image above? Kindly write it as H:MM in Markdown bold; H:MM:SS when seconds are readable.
**10:13**
